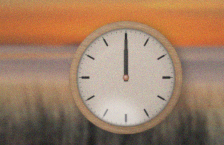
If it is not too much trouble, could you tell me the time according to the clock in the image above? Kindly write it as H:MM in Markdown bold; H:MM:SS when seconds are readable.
**12:00**
